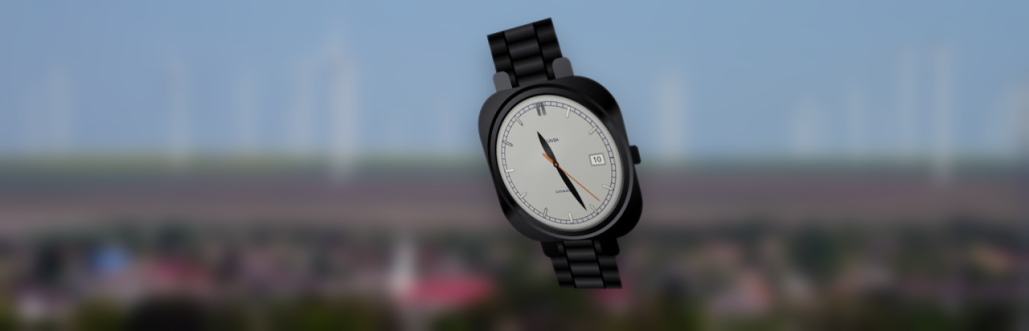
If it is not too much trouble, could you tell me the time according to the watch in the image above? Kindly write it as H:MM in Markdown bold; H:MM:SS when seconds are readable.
**11:26:23**
